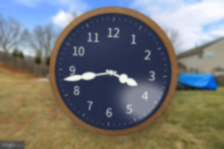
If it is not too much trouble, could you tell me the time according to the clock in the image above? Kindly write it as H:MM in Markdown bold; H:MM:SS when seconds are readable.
**3:43**
